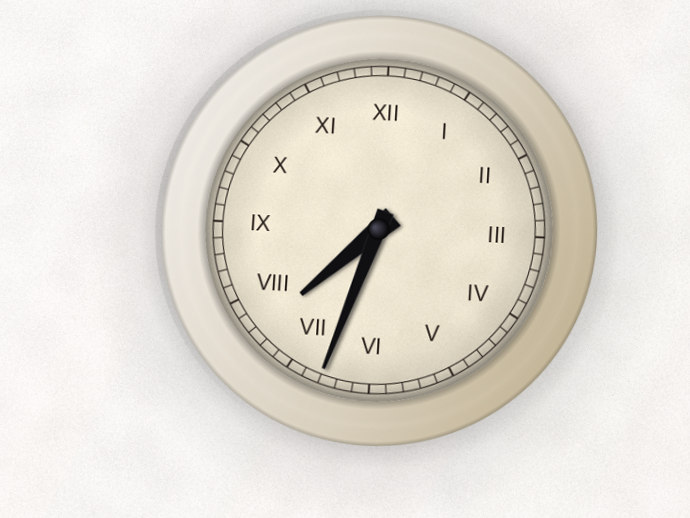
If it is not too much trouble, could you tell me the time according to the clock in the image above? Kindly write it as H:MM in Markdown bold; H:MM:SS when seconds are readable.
**7:33**
